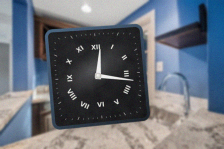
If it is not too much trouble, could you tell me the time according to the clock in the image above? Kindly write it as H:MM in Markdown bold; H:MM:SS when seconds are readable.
**12:17**
